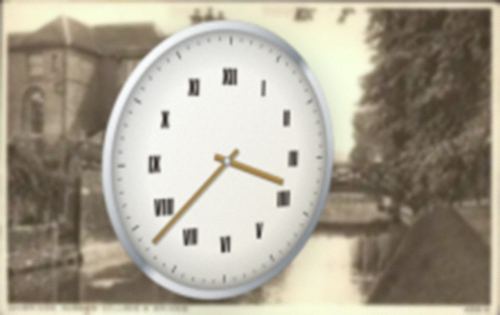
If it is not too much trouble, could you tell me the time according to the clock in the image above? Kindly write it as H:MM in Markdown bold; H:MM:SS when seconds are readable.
**3:38**
